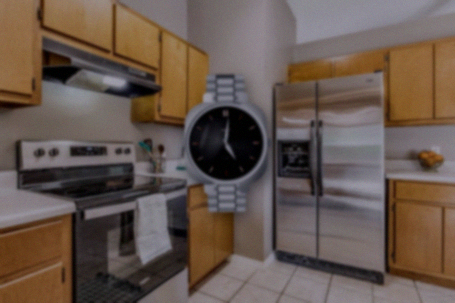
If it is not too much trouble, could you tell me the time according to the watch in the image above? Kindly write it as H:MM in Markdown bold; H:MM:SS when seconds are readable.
**5:01**
